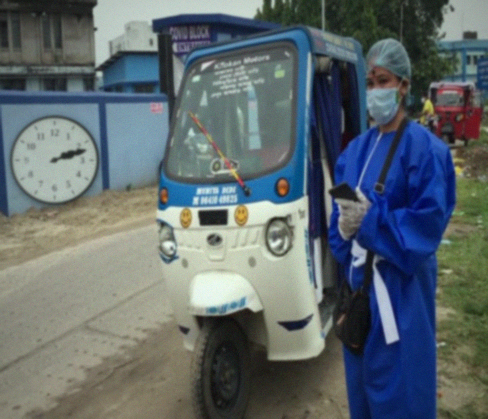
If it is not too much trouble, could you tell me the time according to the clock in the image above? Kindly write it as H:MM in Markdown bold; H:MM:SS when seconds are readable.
**2:12**
